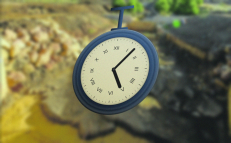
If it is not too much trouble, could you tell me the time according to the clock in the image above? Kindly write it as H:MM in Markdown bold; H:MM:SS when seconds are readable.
**5:07**
